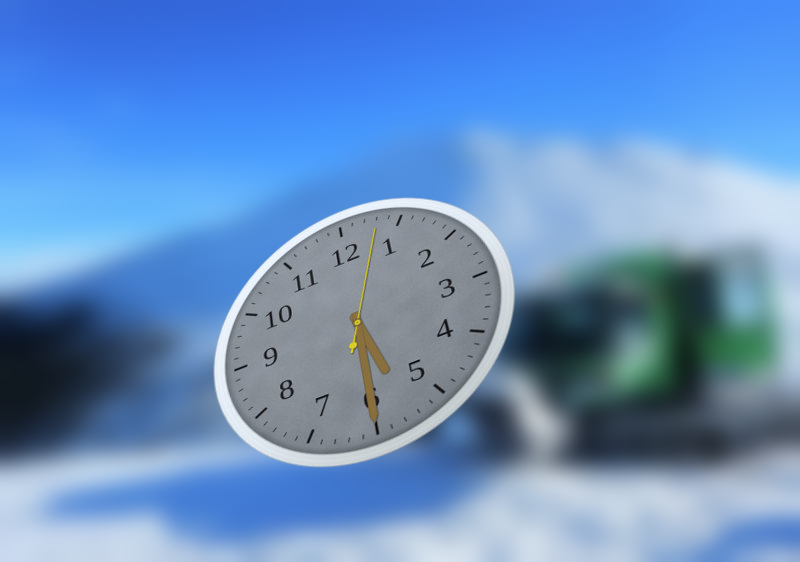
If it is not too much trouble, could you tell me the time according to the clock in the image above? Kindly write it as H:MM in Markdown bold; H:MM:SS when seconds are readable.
**5:30:03**
